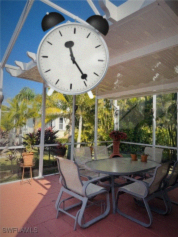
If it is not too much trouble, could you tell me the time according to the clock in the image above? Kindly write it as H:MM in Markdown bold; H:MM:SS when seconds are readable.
**11:24**
